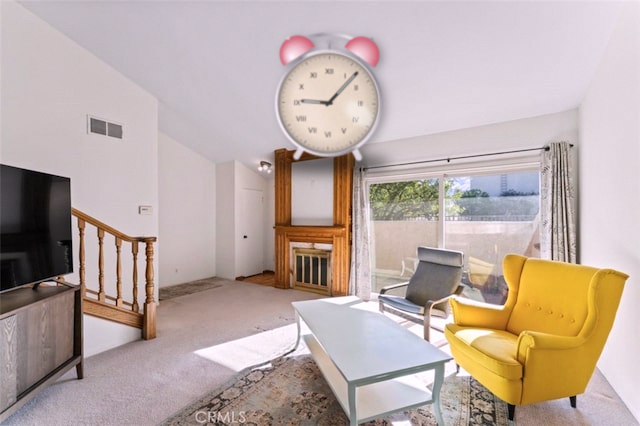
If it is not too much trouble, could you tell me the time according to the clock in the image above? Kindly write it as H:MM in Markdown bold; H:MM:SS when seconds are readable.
**9:07**
